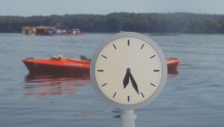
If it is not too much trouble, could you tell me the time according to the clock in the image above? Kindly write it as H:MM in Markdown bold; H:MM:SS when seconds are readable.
**6:26**
